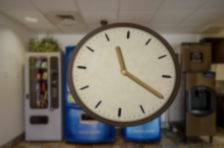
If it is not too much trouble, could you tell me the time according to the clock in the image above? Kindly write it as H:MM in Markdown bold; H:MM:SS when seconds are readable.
**11:20**
